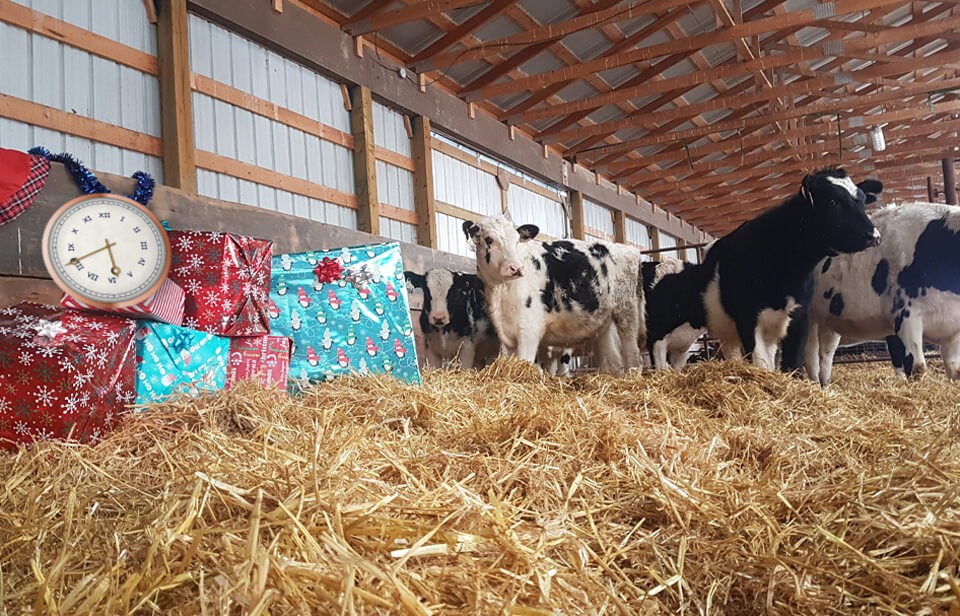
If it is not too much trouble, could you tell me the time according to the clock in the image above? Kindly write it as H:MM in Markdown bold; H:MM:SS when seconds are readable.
**5:41**
